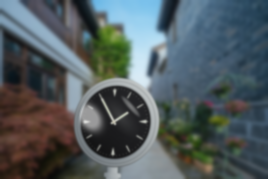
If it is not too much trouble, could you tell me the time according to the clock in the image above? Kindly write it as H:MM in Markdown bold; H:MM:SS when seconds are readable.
**1:55**
